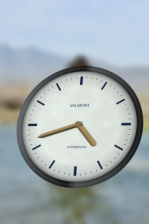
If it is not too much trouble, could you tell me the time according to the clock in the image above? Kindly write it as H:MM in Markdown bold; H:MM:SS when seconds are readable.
**4:42**
